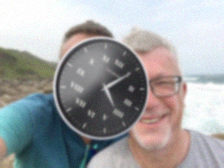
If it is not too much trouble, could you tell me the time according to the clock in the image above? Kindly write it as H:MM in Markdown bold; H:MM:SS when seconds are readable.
**4:05**
